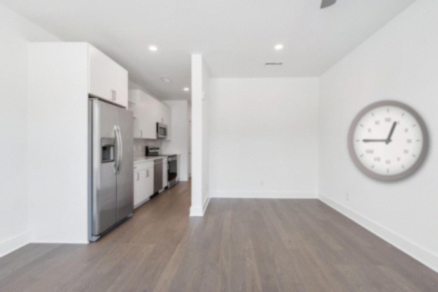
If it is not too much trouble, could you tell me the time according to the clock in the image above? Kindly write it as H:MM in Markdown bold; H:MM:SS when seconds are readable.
**12:45**
